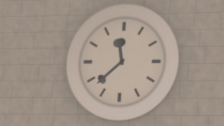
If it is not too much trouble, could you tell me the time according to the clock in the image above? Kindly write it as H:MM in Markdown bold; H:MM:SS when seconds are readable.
**11:38**
